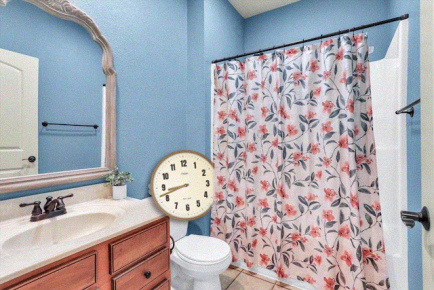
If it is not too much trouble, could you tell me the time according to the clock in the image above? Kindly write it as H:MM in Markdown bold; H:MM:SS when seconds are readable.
**8:42**
